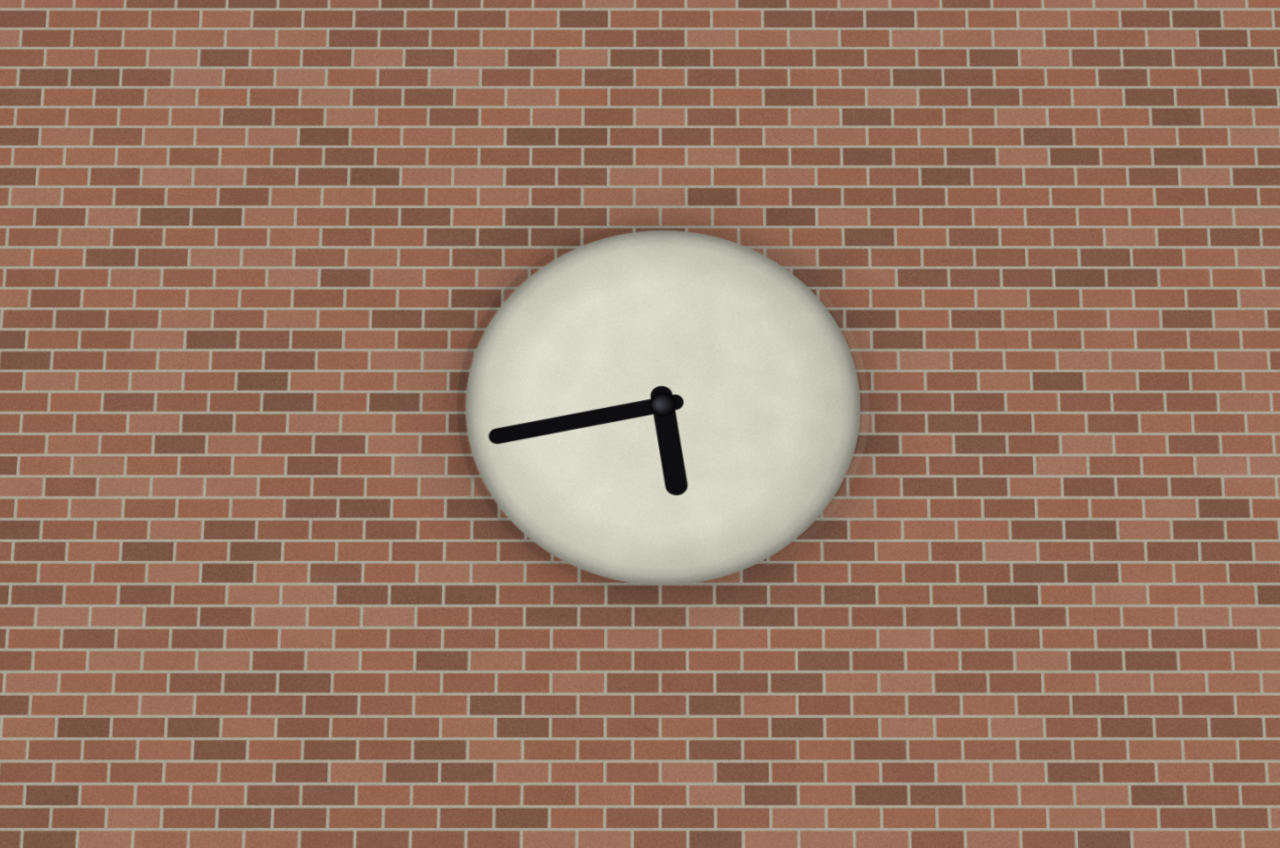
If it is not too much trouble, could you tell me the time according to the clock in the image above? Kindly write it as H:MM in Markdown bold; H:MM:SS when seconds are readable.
**5:43**
